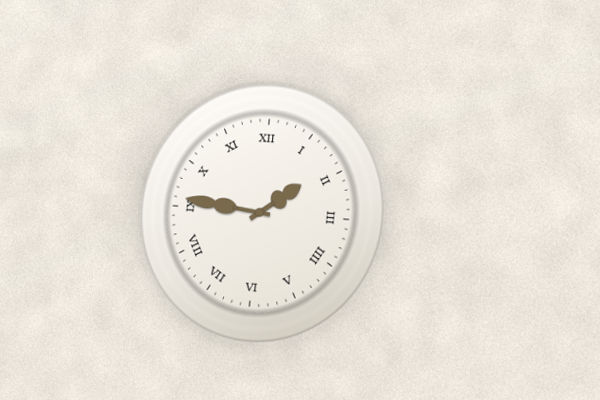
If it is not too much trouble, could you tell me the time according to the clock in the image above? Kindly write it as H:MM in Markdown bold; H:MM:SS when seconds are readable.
**1:46**
